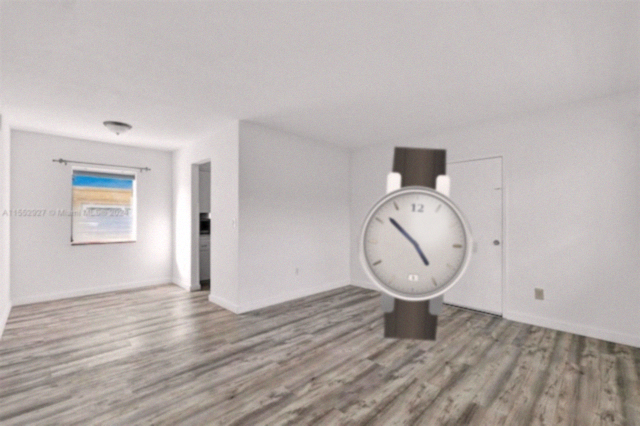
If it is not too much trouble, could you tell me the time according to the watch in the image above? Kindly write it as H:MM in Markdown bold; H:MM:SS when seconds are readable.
**4:52**
